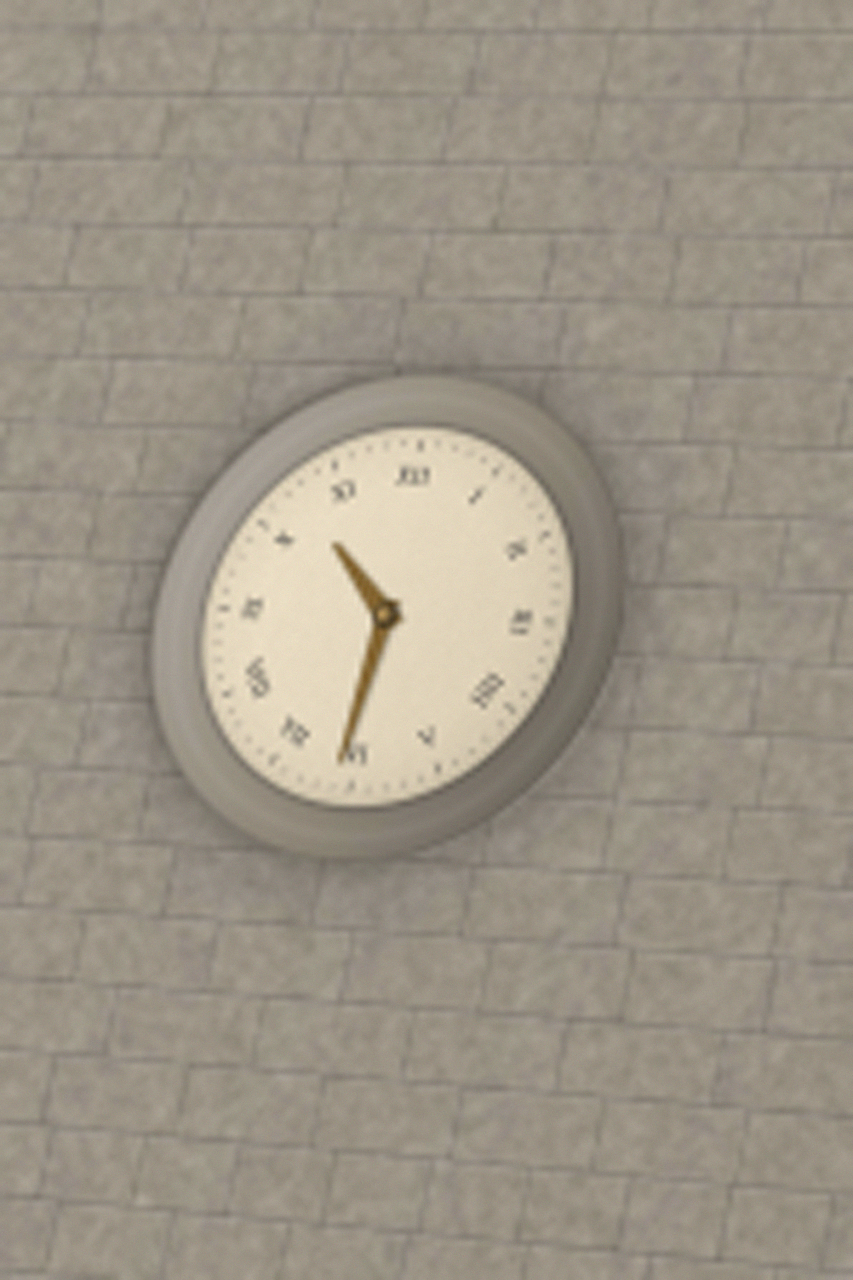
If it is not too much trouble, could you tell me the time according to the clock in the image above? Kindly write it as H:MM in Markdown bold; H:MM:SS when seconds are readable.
**10:31**
